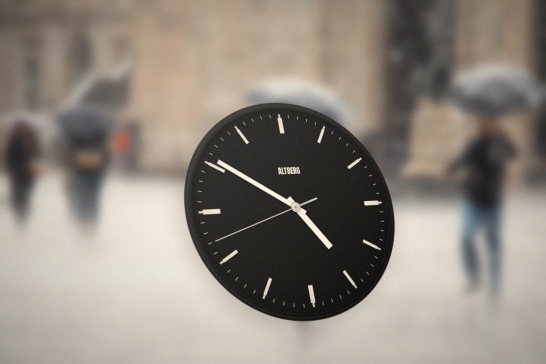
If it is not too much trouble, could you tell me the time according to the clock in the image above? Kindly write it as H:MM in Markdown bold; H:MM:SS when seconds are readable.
**4:50:42**
